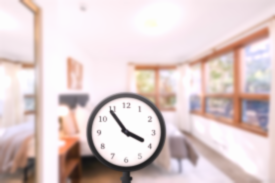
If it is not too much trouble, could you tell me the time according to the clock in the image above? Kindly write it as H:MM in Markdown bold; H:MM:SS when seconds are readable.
**3:54**
